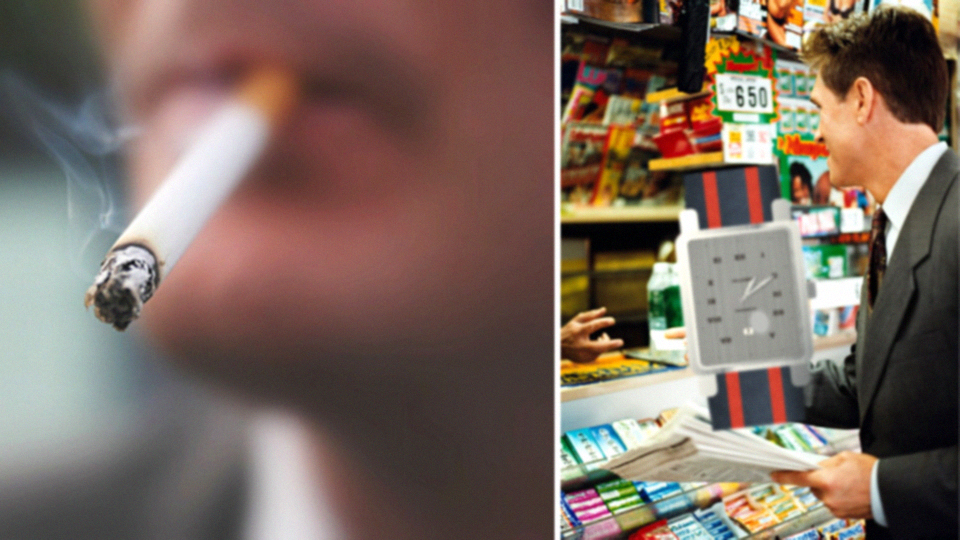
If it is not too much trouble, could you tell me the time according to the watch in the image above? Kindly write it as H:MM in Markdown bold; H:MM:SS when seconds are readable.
**1:10**
